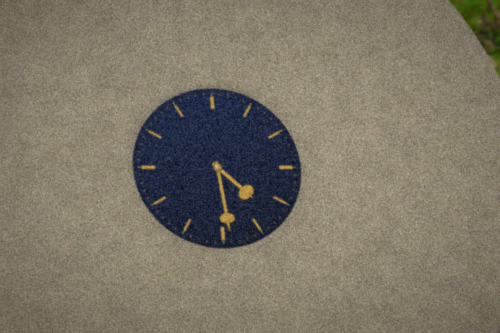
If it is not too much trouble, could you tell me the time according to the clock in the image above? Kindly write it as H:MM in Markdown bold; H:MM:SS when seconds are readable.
**4:29**
